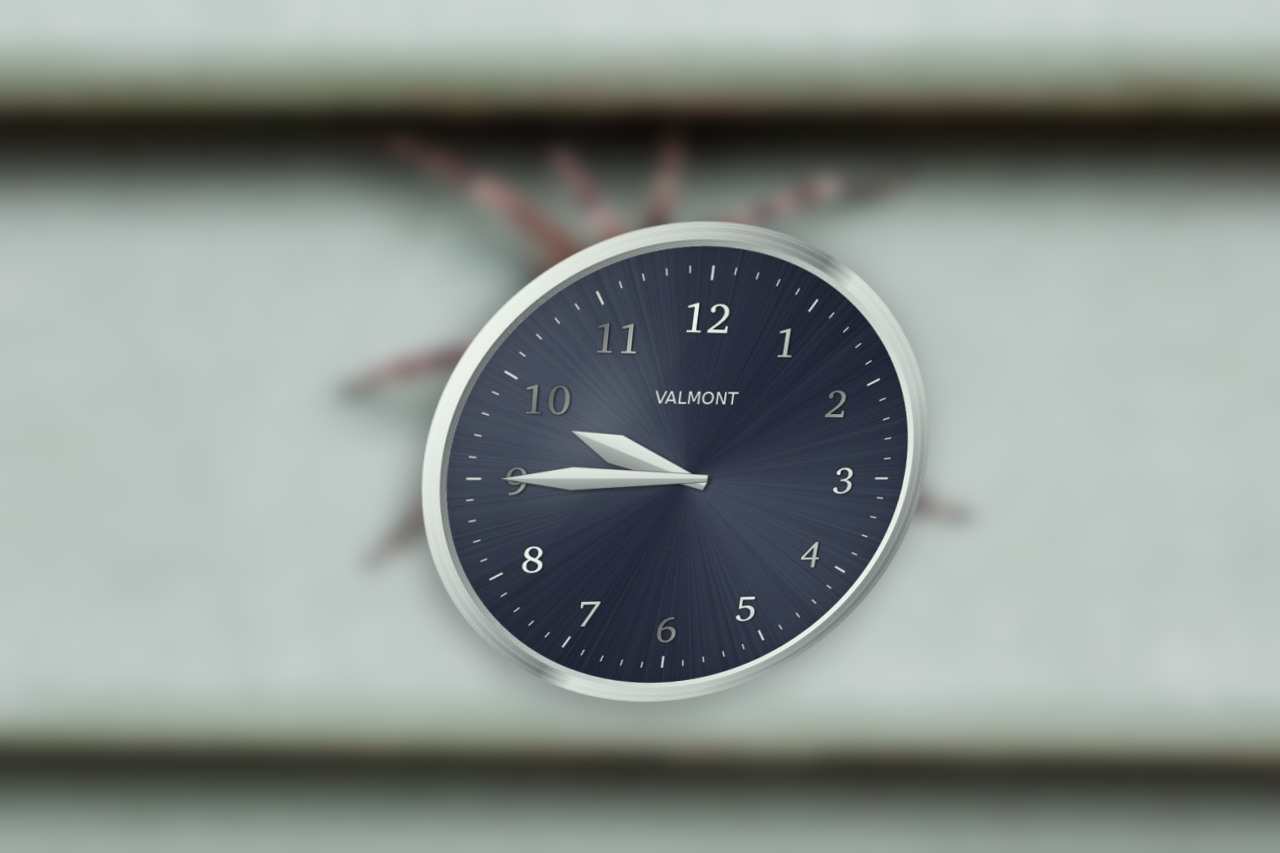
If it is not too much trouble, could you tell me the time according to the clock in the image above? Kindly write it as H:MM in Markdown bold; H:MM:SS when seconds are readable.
**9:45**
